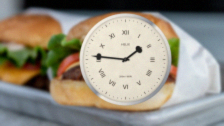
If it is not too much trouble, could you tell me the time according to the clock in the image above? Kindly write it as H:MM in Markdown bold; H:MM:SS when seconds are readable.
**1:46**
